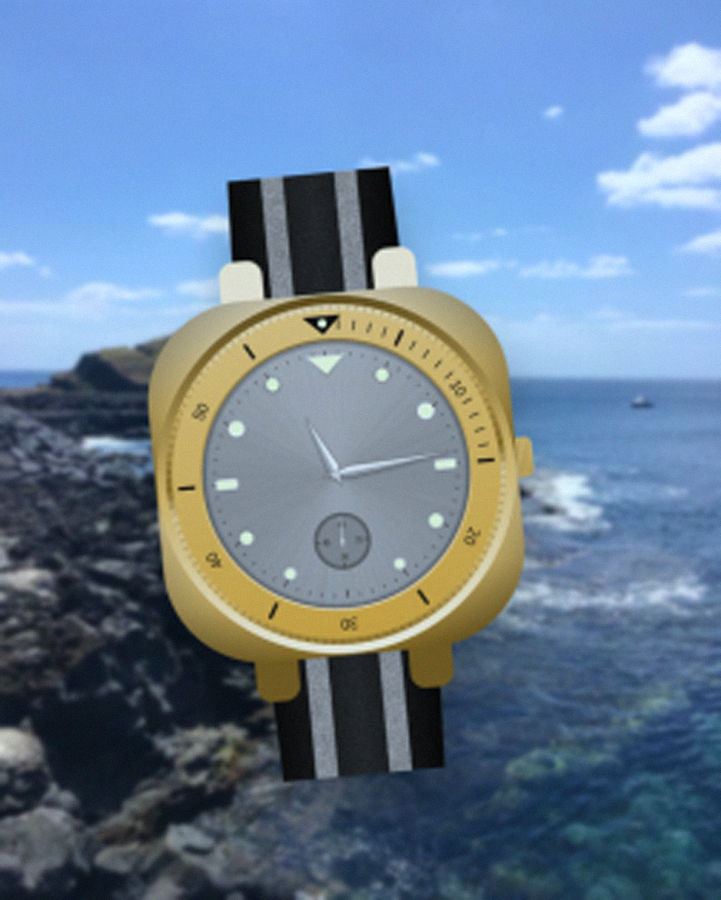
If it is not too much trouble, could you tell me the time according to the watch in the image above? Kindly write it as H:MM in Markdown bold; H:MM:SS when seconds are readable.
**11:14**
